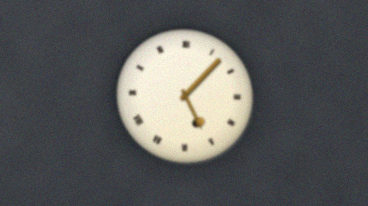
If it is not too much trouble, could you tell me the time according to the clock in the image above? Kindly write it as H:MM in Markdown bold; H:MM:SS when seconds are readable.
**5:07**
